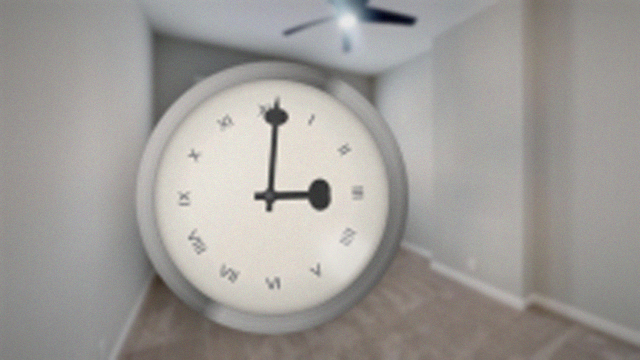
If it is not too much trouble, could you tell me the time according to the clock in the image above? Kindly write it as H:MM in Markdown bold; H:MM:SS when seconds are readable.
**3:01**
